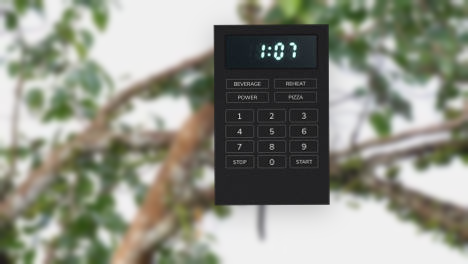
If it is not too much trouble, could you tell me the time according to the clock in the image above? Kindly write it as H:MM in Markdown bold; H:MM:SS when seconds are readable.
**1:07**
